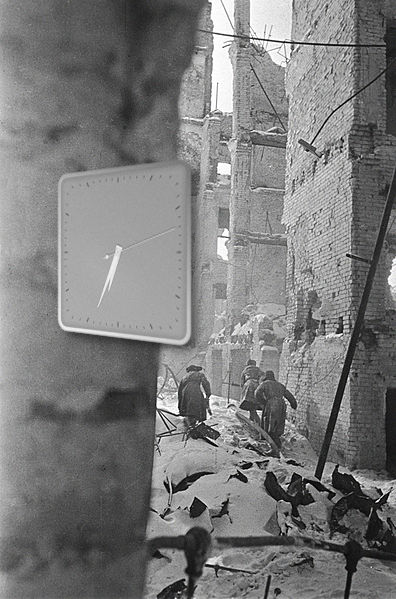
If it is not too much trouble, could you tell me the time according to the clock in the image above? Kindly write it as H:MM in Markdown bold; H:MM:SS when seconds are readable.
**6:34:12**
